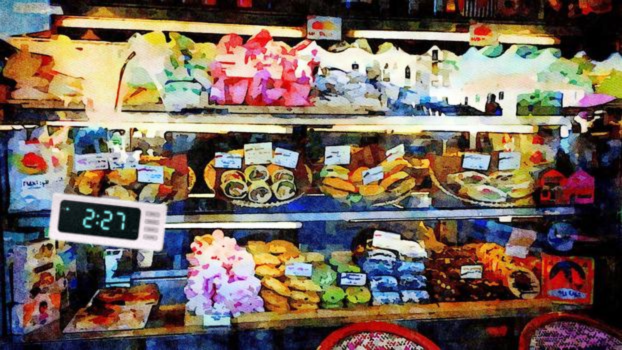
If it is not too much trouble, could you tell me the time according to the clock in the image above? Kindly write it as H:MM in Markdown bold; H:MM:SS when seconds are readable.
**2:27**
